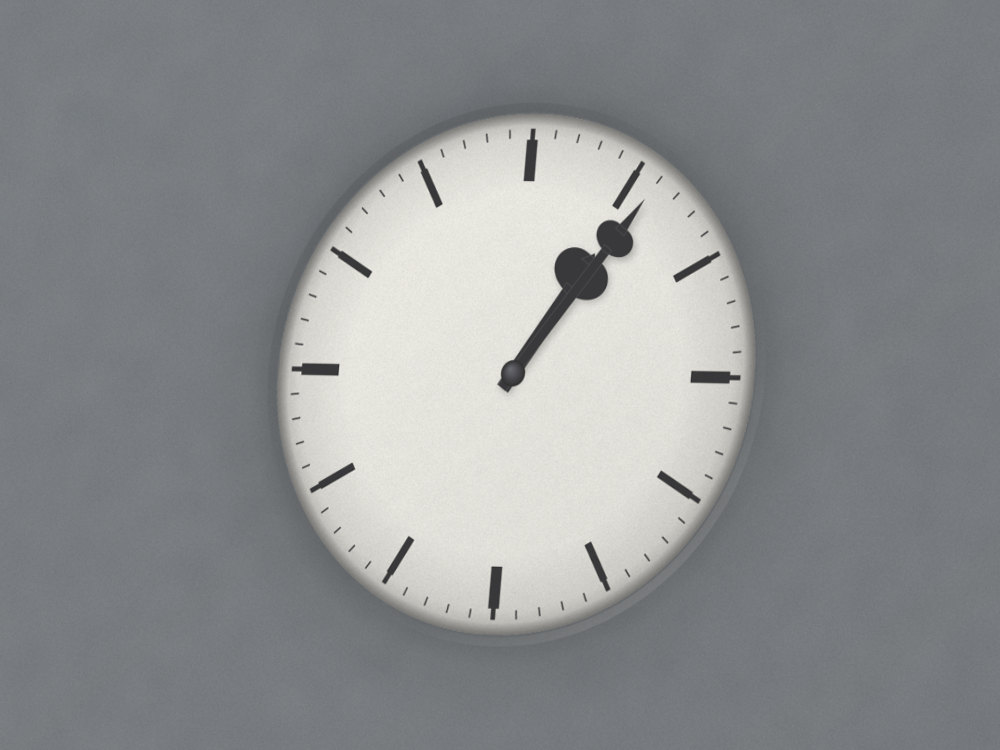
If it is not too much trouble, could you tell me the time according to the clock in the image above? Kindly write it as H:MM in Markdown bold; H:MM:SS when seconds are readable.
**1:06**
